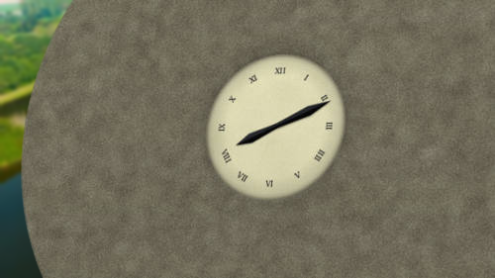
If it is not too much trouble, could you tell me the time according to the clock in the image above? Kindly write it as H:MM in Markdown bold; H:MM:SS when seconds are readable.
**8:11**
